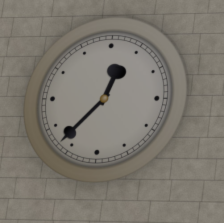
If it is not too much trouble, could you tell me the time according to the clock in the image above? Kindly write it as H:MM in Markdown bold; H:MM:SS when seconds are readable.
**12:37**
